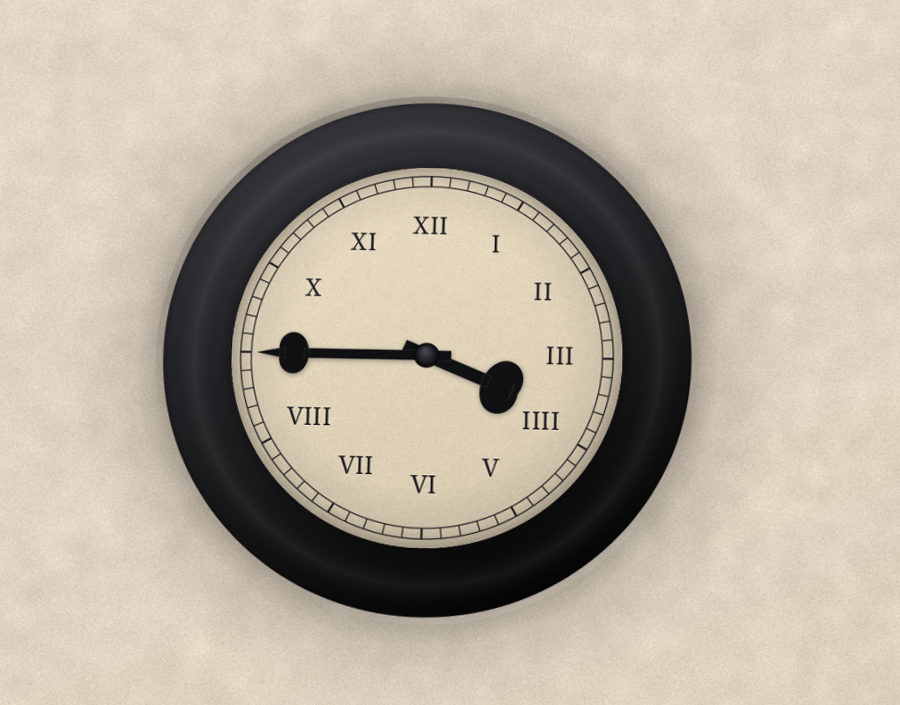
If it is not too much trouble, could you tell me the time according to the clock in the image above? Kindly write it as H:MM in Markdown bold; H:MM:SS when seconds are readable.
**3:45**
